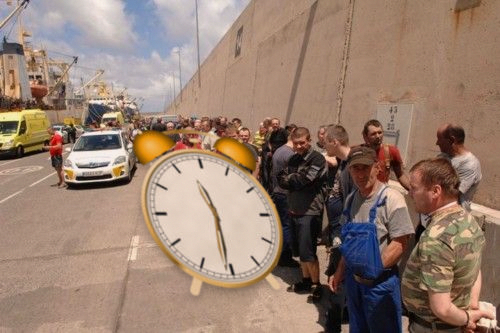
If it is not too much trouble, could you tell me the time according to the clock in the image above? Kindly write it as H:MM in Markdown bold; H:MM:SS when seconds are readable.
**11:31**
